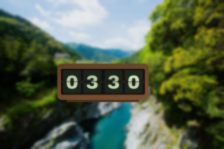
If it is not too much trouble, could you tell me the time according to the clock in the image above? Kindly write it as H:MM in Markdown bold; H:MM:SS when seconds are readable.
**3:30**
